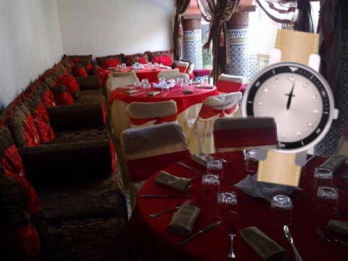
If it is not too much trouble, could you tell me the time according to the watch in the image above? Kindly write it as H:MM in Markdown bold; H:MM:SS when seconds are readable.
**12:01**
